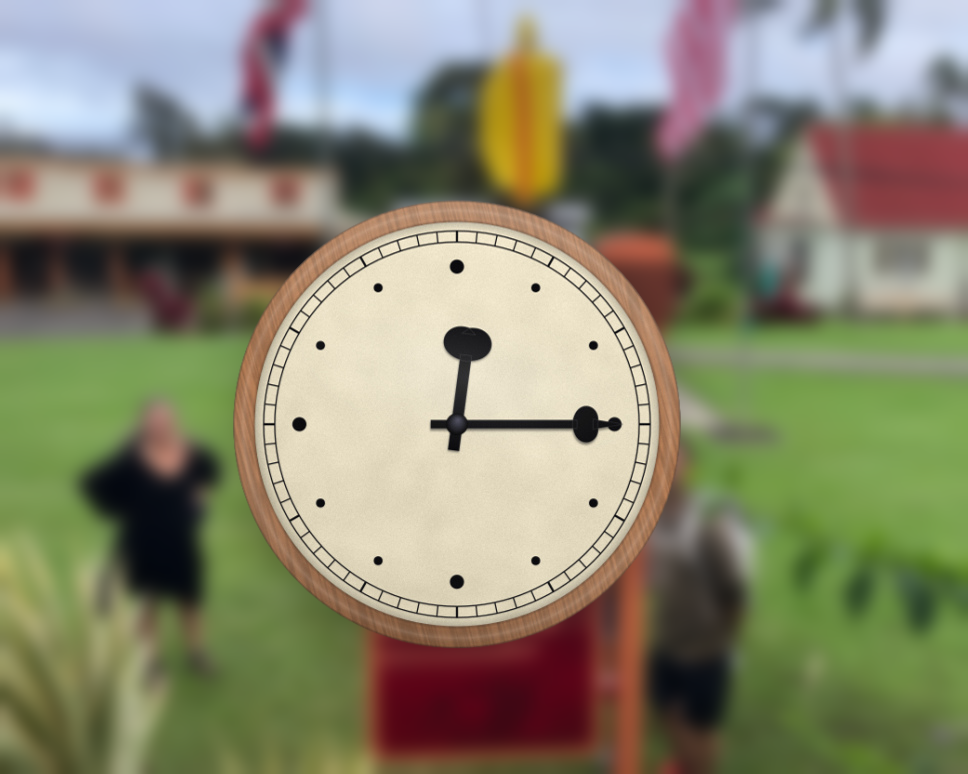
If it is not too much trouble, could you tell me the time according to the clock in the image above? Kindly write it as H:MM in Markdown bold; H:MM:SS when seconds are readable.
**12:15**
